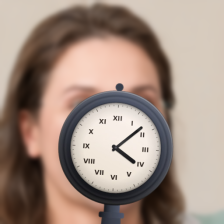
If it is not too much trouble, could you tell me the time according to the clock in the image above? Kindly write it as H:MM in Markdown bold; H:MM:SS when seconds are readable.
**4:08**
